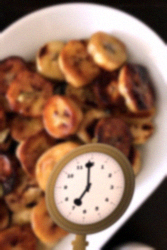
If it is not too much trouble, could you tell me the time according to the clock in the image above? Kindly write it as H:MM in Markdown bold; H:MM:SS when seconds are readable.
**6:59**
